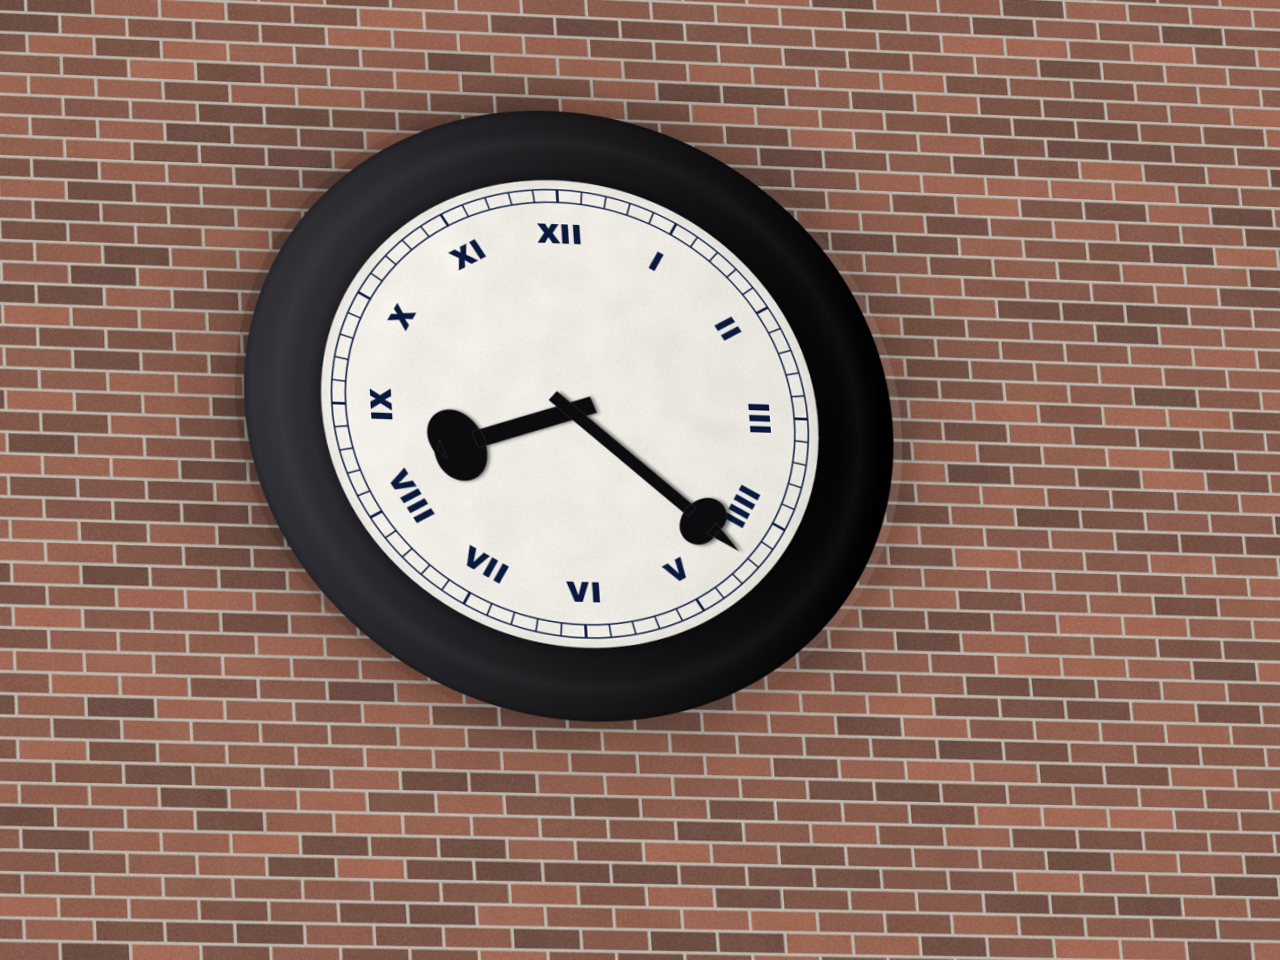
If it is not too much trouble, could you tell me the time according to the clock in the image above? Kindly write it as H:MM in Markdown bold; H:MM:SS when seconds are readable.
**8:22**
